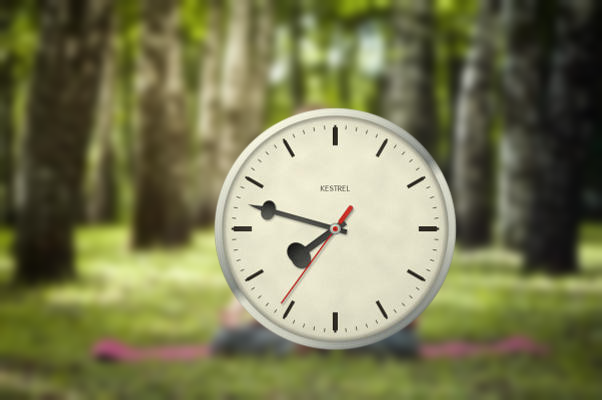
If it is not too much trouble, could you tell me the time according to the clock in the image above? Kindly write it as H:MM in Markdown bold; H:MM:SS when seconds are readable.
**7:47:36**
